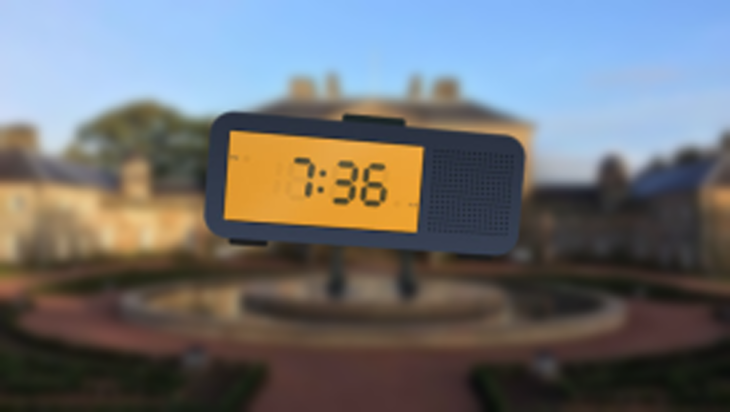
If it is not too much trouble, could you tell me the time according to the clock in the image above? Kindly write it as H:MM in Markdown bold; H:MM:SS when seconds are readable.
**7:36**
